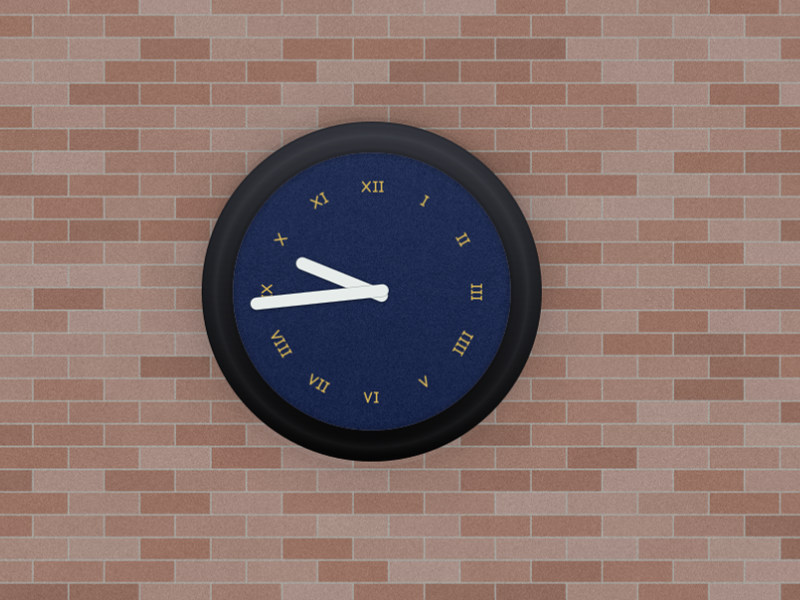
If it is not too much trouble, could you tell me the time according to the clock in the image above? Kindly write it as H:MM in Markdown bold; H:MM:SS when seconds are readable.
**9:44**
